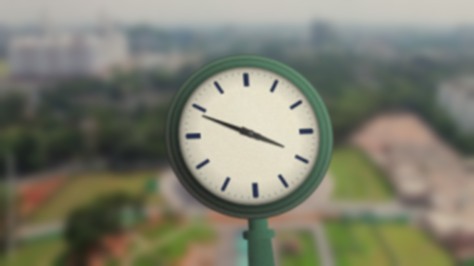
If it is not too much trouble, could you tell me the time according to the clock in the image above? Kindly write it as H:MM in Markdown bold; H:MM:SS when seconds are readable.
**3:49**
